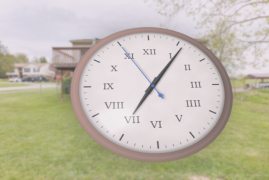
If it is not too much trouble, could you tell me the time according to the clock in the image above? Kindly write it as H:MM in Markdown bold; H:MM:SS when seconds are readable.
**7:05:55**
